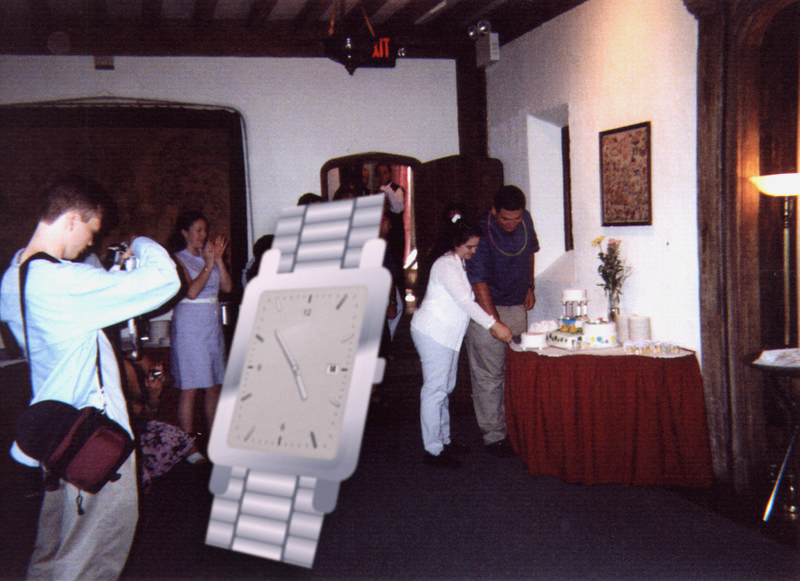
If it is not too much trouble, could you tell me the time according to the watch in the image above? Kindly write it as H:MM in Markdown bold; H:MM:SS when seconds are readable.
**4:53**
